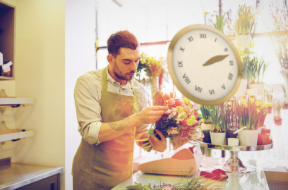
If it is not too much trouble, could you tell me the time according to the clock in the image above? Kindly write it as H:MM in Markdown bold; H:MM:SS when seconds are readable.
**2:12**
